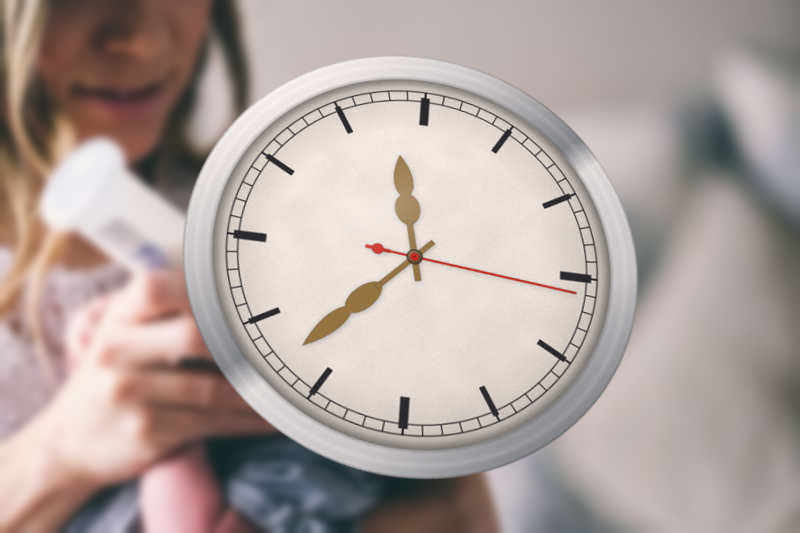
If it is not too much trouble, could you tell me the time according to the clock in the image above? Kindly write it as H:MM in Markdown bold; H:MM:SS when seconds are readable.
**11:37:16**
